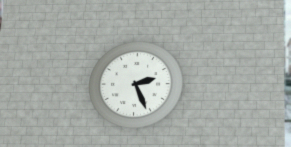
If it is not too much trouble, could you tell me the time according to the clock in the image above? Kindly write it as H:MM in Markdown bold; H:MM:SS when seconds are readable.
**2:26**
